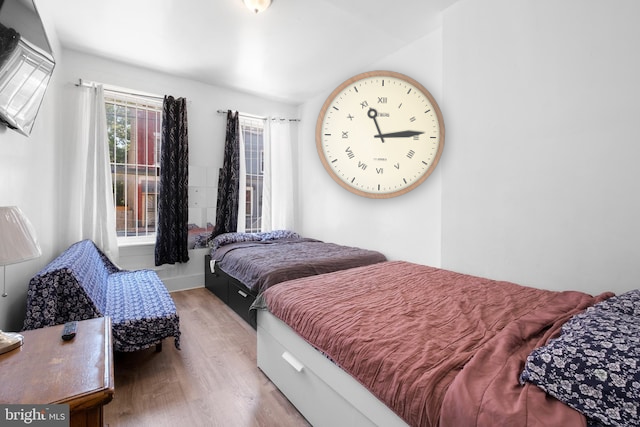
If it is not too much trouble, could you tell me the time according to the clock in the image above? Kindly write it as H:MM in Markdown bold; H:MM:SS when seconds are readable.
**11:14**
